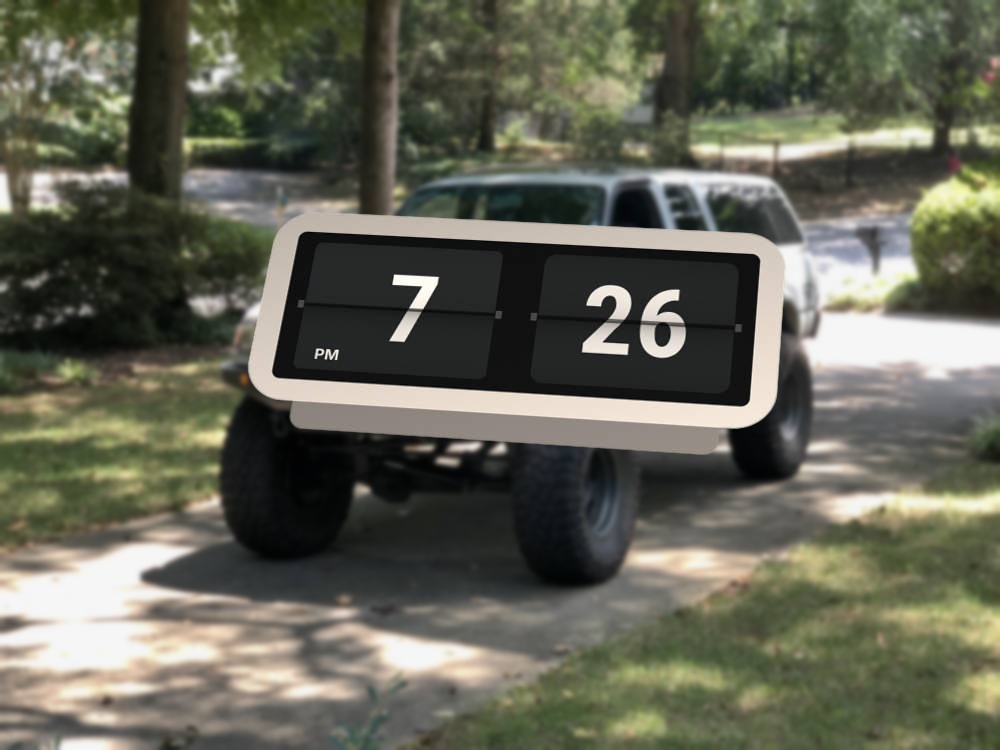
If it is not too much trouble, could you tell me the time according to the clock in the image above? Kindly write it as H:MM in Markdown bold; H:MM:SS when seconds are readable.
**7:26**
